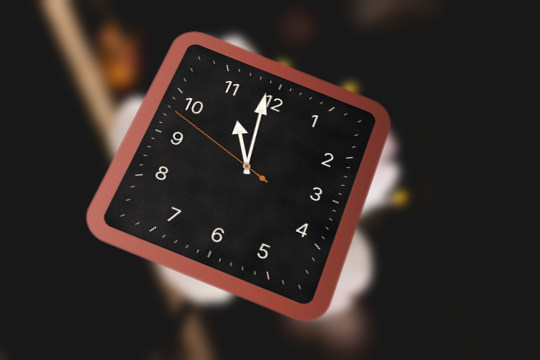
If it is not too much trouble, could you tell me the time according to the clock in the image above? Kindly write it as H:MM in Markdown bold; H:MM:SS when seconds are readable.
**10:58:48**
